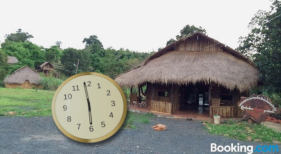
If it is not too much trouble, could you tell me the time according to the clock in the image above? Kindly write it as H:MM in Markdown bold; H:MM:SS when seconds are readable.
**5:59**
